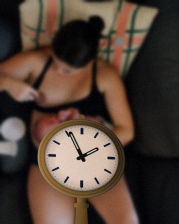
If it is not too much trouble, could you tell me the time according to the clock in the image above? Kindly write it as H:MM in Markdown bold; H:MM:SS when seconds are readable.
**1:56**
